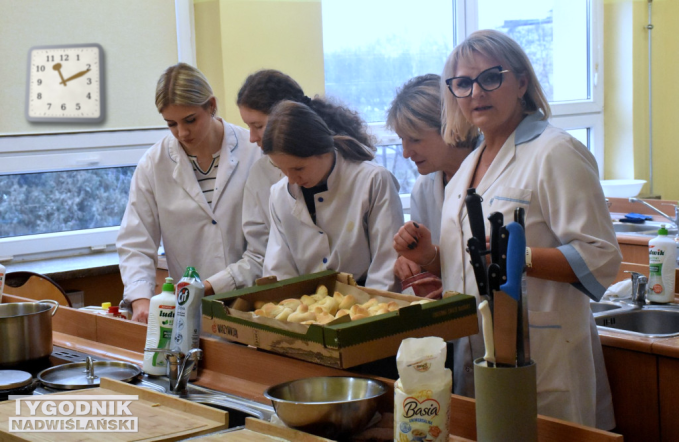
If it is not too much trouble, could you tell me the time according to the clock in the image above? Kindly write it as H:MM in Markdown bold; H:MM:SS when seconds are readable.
**11:11**
